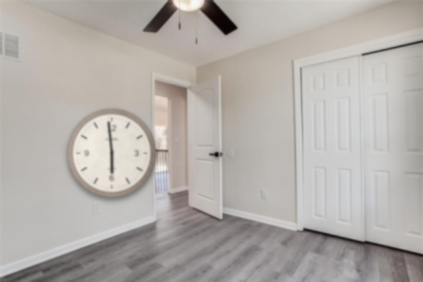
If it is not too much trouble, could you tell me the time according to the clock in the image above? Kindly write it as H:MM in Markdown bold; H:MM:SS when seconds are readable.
**5:59**
